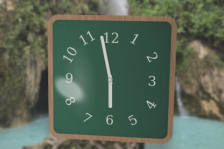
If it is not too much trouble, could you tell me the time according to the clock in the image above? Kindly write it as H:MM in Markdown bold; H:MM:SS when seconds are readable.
**5:58**
